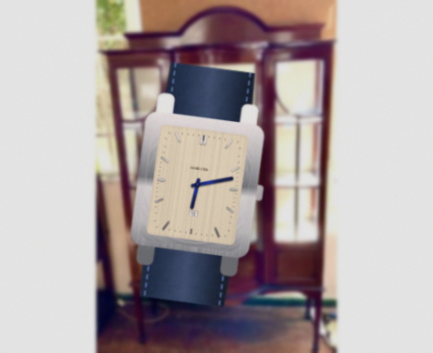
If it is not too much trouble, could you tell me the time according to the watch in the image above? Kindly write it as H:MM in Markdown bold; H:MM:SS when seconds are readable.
**6:12**
